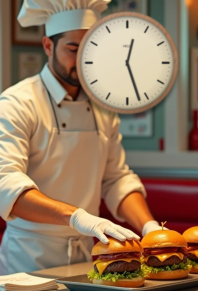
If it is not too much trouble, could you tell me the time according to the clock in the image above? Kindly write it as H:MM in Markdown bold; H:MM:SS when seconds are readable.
**12:27**
